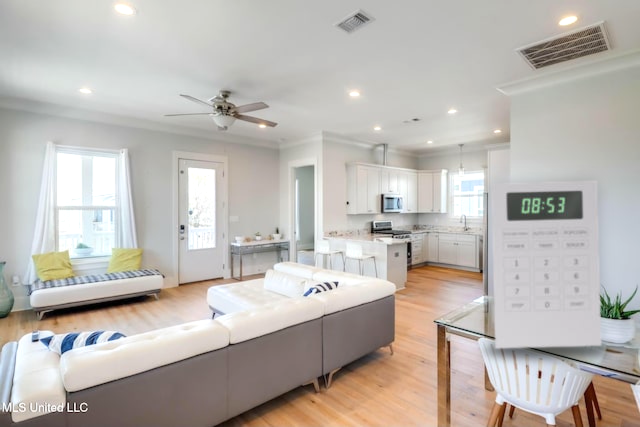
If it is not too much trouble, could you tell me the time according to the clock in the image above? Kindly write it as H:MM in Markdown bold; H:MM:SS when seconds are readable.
**8:53**
